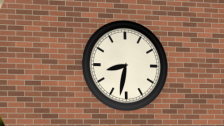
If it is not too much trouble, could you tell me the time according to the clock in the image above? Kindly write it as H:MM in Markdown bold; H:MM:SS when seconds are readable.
**8:32**
